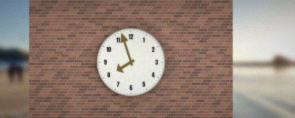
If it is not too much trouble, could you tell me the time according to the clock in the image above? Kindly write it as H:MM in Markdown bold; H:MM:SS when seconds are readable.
**7:57**
